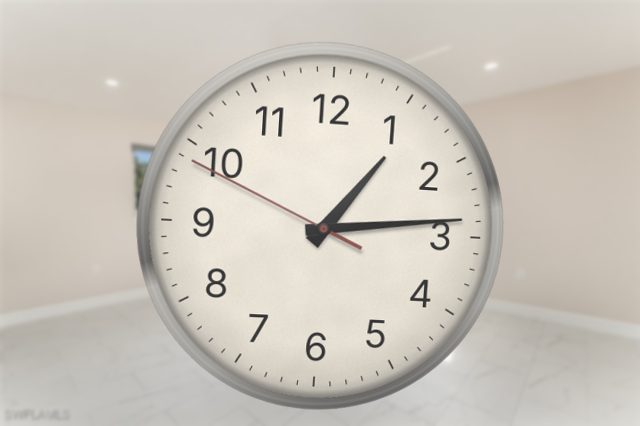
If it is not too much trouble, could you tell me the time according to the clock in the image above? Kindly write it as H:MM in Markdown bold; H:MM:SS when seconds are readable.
**1:13:49**
